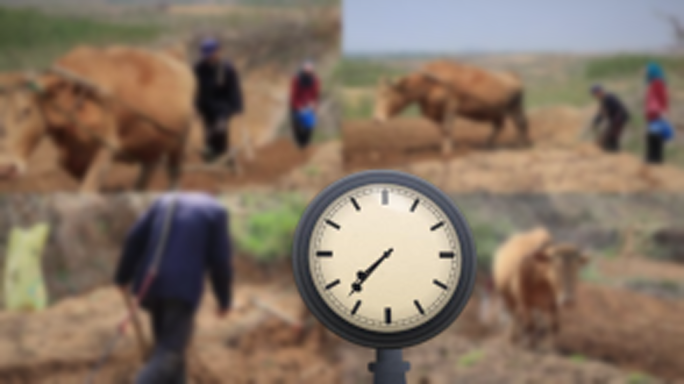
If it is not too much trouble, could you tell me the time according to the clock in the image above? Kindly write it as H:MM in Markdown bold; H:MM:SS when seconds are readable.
**7:37**
